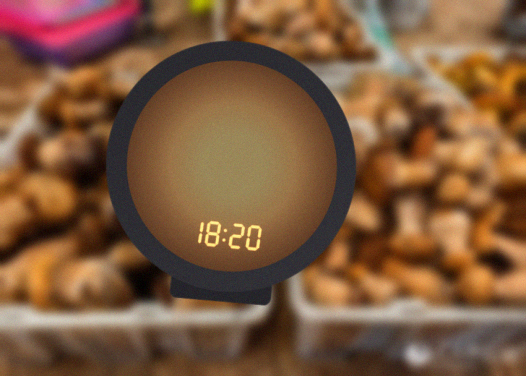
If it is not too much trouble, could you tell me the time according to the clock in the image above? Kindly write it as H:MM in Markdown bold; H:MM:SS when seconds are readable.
**18:20**
